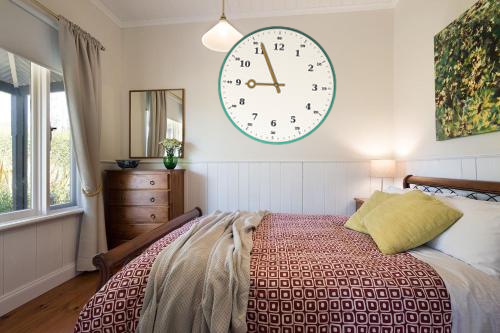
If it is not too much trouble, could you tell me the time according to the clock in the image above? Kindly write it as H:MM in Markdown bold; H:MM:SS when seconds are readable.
**8:56**
